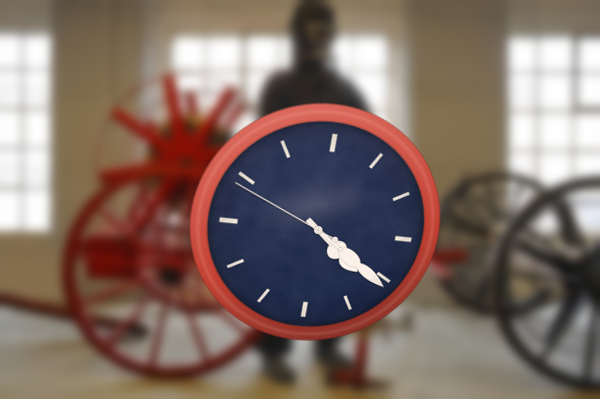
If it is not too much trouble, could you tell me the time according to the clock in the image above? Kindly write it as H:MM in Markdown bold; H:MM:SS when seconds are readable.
**4:20:49**
